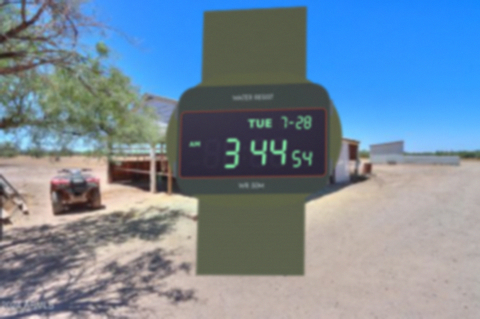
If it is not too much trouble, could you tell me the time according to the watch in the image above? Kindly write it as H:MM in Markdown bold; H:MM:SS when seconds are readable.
**3:44:54**
